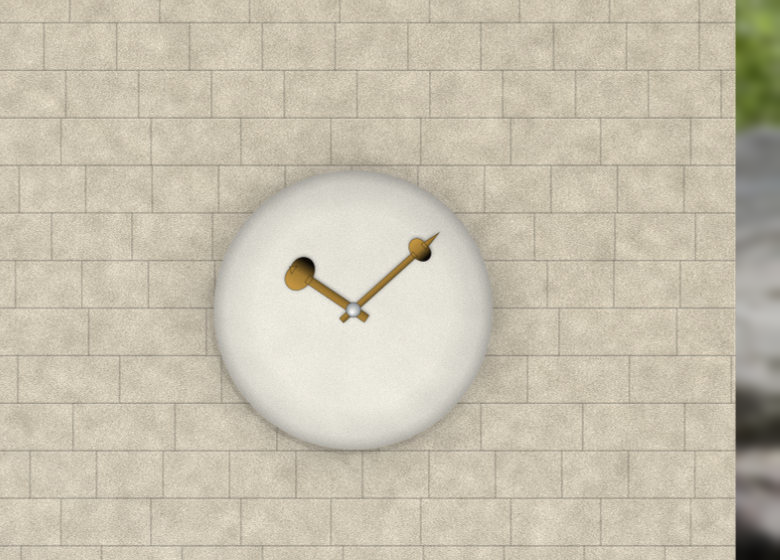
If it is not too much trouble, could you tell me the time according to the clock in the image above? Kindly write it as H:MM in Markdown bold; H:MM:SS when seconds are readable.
**10:08**
